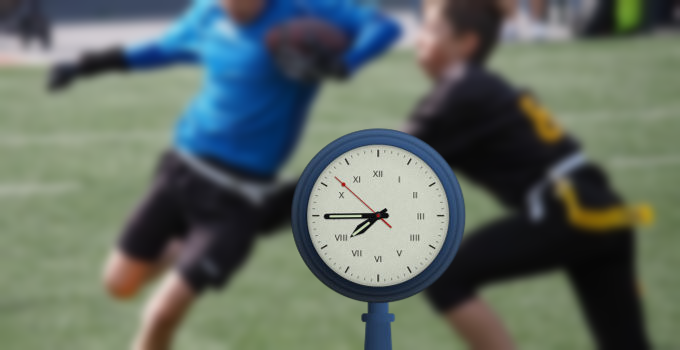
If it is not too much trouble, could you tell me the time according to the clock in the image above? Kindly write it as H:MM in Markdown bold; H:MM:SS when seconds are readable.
**7:44:52**
